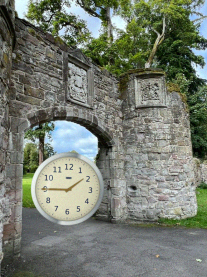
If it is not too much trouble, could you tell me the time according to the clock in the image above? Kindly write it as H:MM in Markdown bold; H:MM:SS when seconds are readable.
**1:45**
